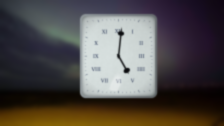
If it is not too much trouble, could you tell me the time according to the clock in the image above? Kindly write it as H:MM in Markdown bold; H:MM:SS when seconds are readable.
**5:01**
